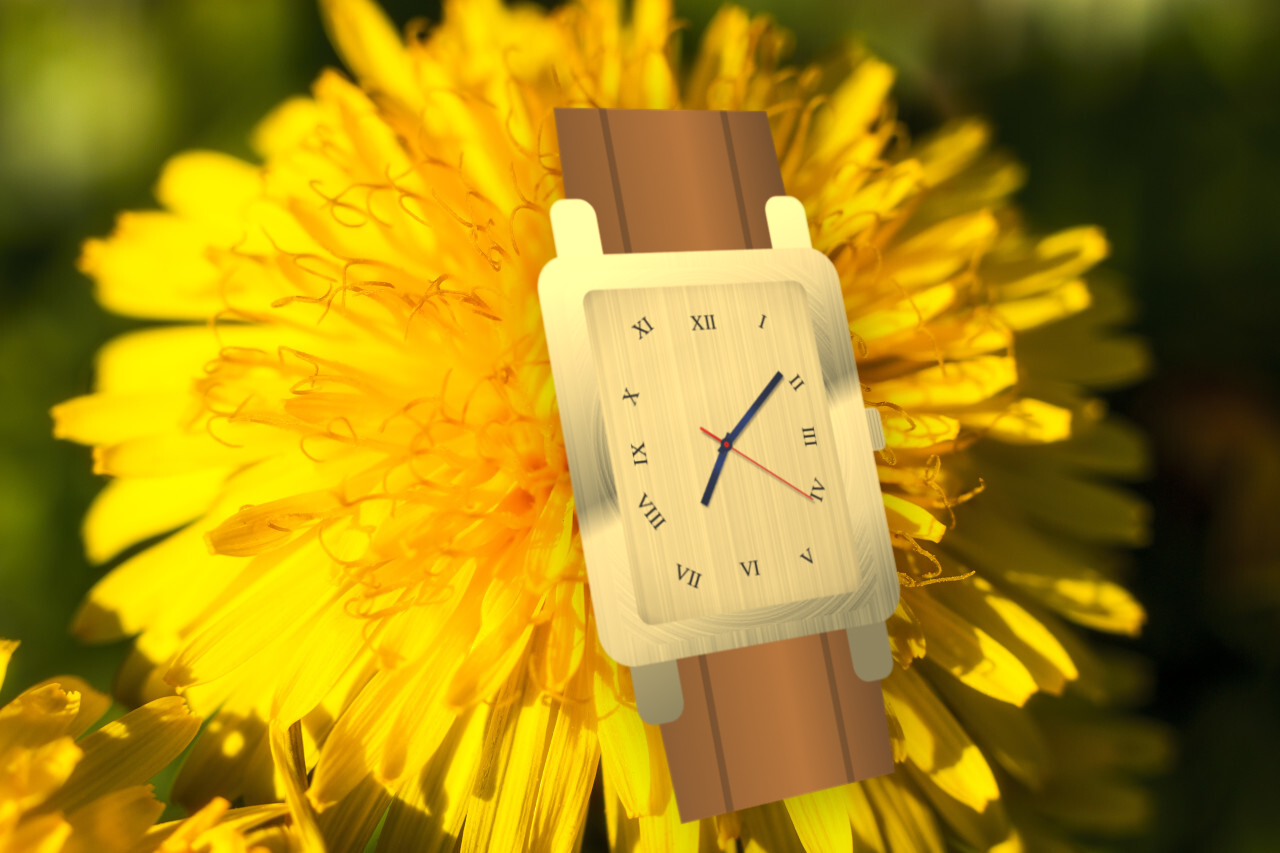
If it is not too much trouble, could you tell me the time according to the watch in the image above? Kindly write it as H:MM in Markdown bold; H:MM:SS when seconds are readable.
**7:08:21**
